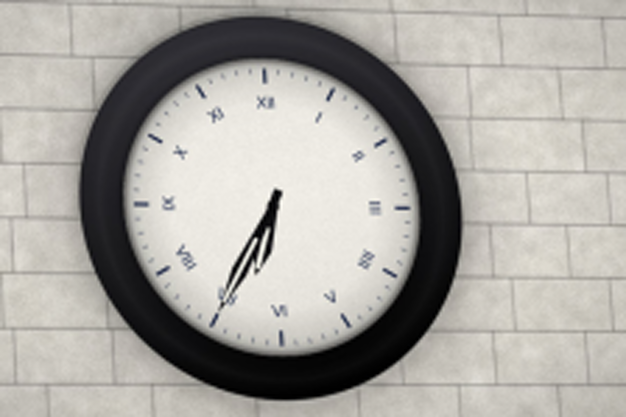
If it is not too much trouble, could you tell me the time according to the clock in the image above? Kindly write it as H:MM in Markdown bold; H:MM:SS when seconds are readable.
**6:35**
